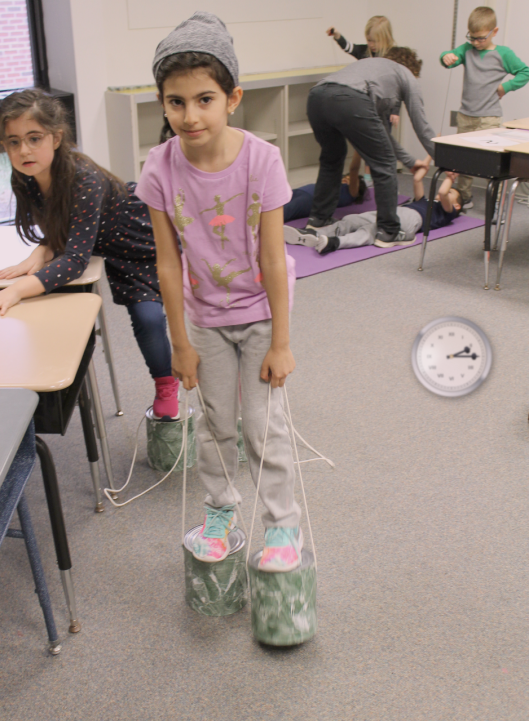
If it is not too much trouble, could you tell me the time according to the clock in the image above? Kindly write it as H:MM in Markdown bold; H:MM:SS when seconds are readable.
**2:15**
